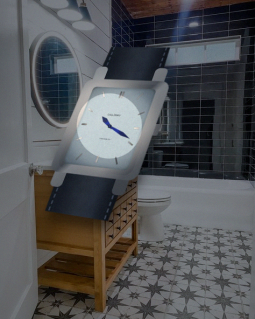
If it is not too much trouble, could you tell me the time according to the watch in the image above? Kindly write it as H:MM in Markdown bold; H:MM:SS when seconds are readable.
**10:19**
